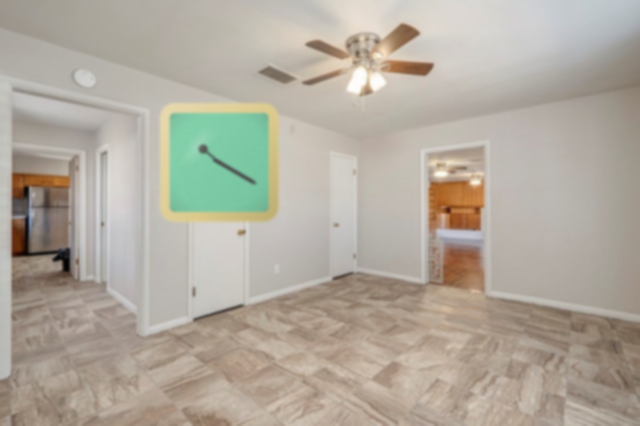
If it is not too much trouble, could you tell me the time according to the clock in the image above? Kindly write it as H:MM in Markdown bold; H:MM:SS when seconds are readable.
**10:20**
